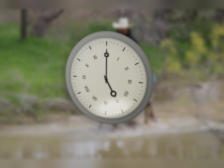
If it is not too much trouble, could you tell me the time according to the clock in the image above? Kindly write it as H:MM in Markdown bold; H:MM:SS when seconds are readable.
**5:00**
